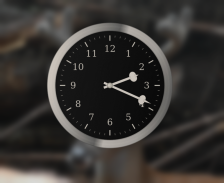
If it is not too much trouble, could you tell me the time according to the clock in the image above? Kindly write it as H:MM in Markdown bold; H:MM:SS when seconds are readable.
**2:19**
